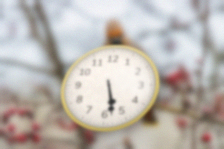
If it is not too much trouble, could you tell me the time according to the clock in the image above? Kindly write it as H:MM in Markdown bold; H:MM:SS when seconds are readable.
**5:28**
